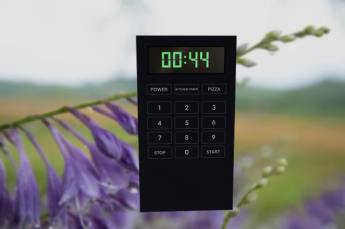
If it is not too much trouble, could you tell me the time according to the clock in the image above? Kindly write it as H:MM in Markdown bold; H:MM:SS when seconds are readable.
**0:44**
